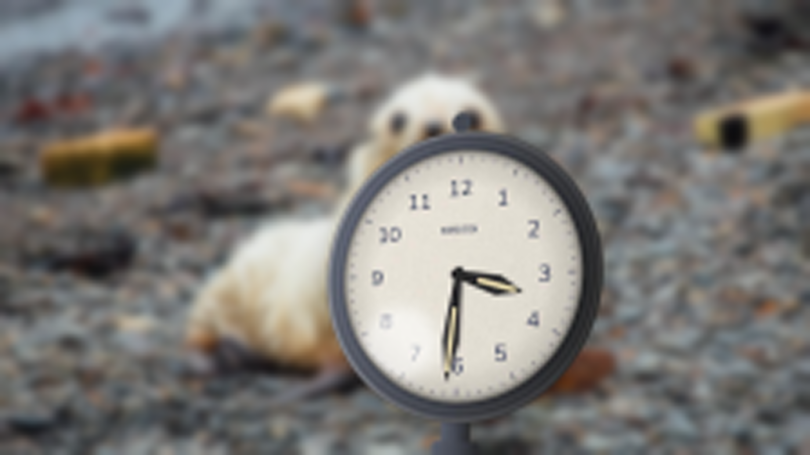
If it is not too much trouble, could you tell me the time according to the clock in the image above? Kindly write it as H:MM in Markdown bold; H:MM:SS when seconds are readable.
**3:31**
